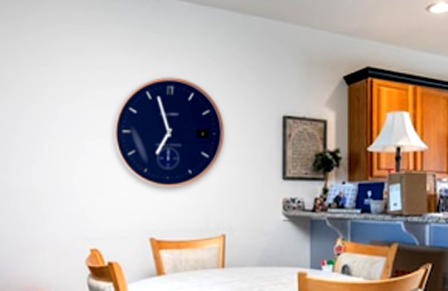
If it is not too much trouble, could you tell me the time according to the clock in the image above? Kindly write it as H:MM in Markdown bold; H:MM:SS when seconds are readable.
**6:57**
